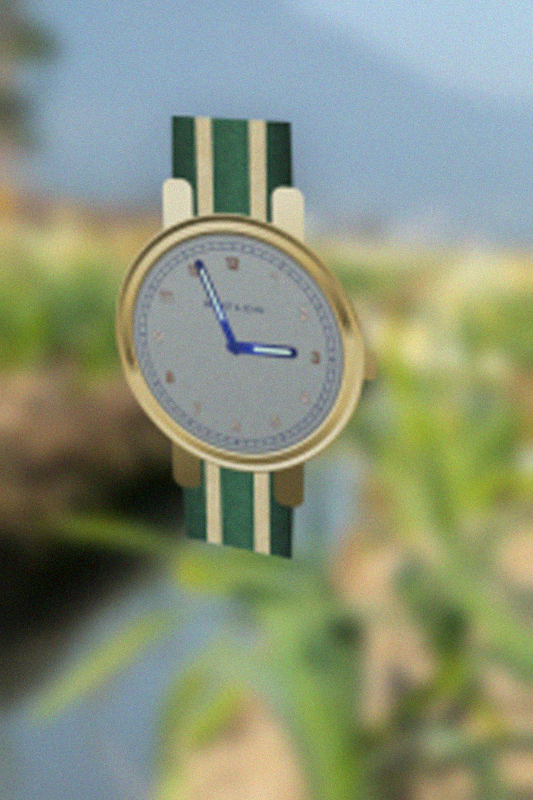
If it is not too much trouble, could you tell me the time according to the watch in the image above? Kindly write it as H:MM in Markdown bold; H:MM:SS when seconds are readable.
**2:56**
